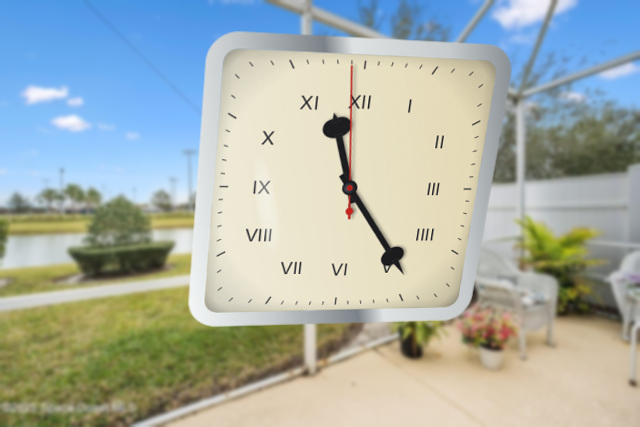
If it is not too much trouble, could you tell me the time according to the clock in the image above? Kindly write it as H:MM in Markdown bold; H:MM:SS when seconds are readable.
**11:23:59**
